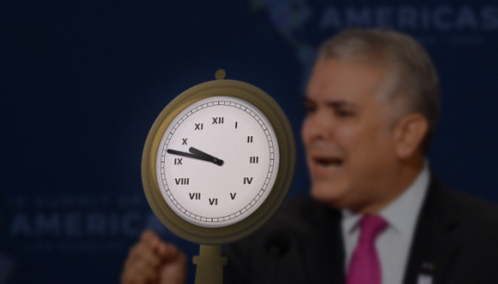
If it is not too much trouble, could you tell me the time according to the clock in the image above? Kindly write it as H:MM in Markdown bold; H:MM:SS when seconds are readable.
**9:47**
